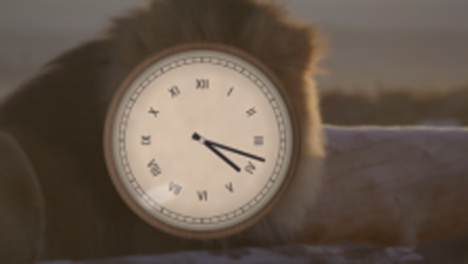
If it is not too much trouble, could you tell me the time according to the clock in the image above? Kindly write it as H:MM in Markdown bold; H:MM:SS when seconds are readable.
**4:18**
